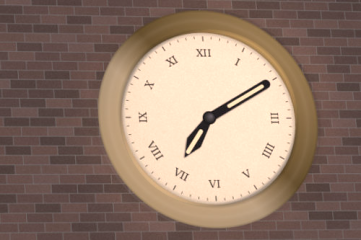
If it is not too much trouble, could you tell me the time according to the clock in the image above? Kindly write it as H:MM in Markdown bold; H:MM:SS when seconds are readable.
**7:10**
